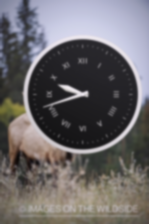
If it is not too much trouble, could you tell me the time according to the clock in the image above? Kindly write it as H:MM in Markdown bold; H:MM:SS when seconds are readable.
**9:42**
